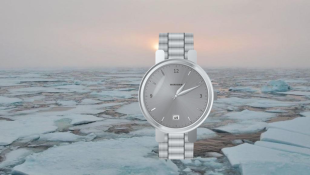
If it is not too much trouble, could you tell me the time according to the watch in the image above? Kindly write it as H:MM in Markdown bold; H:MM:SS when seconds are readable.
**1:11**
